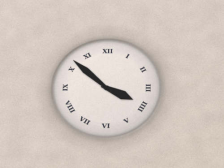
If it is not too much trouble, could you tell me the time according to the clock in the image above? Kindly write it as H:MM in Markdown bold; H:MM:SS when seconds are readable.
**3:52**
